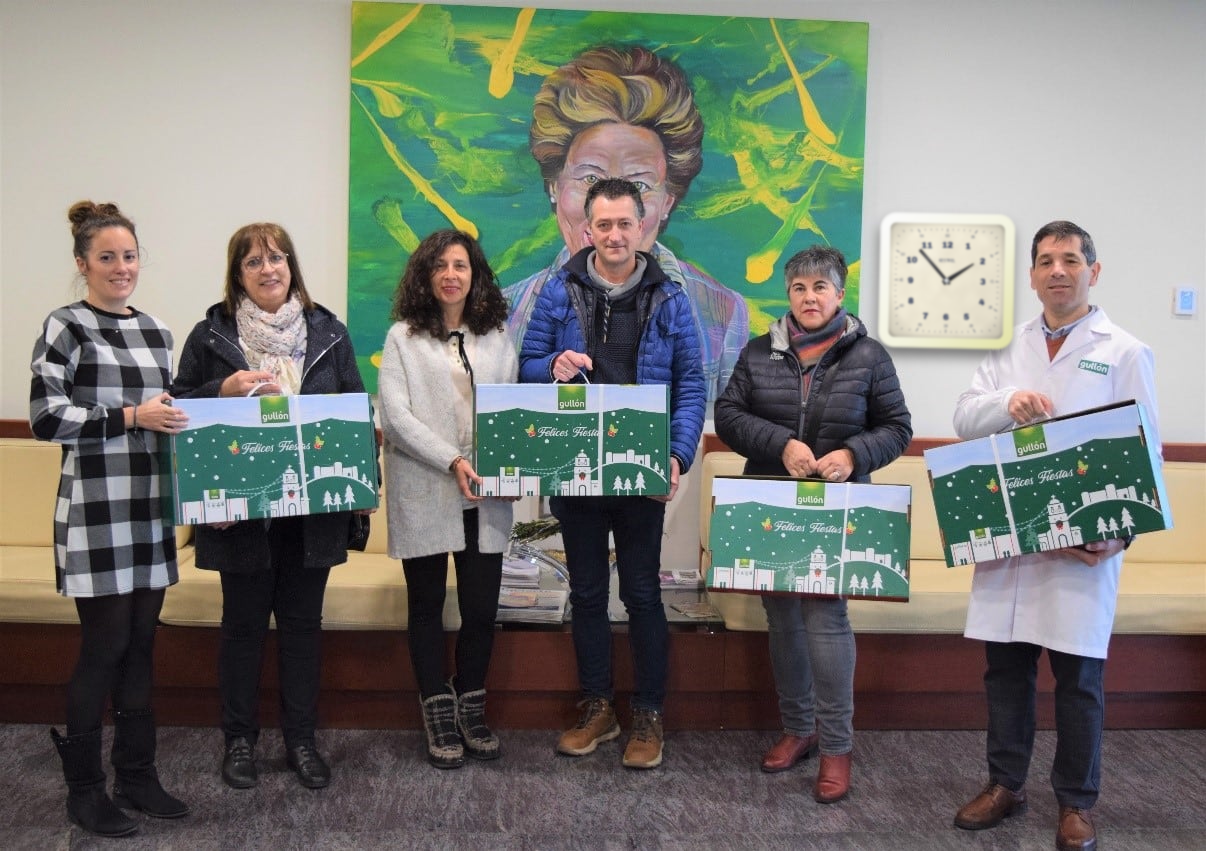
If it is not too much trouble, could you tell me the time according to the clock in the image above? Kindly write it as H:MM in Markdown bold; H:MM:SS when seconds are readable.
**1:53**
